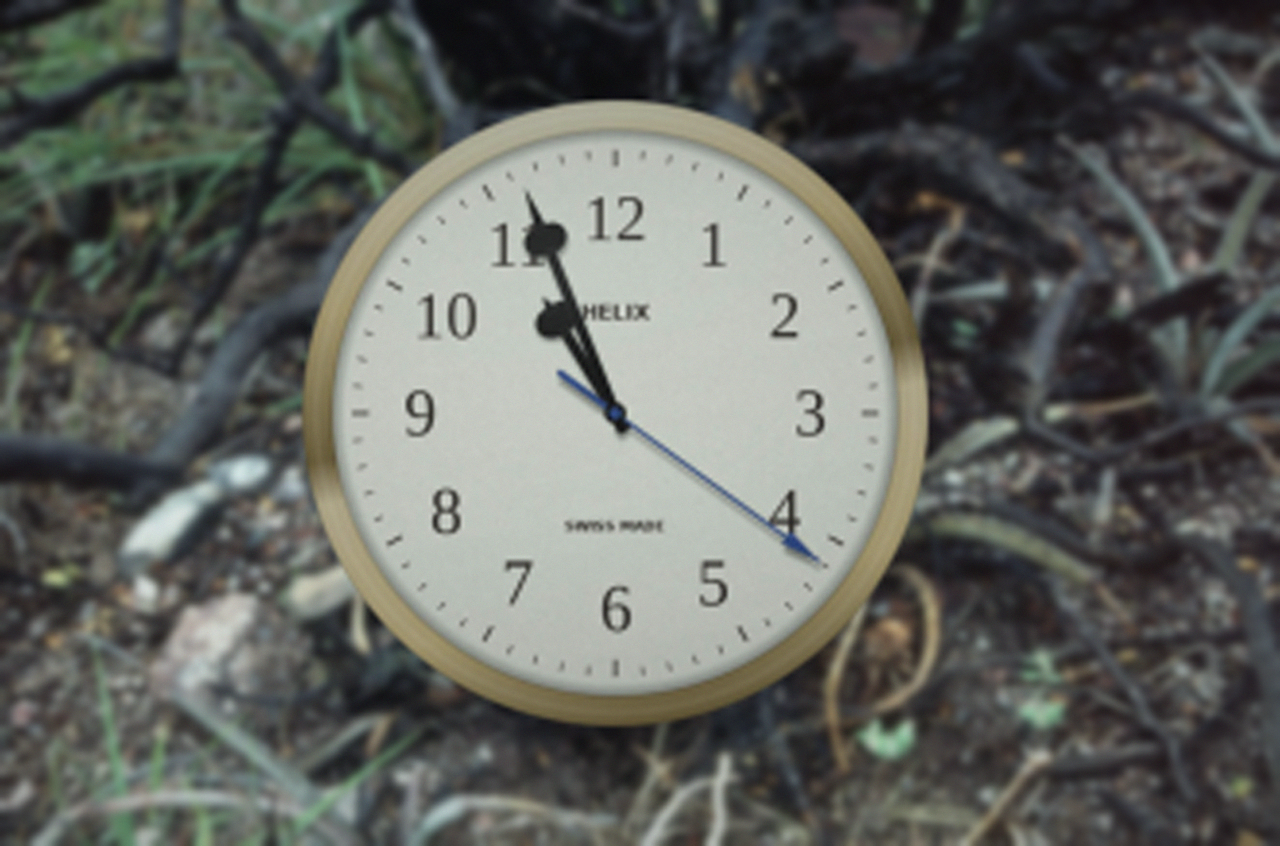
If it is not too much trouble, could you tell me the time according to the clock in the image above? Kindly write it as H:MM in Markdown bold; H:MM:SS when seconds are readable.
**10:56:21**
